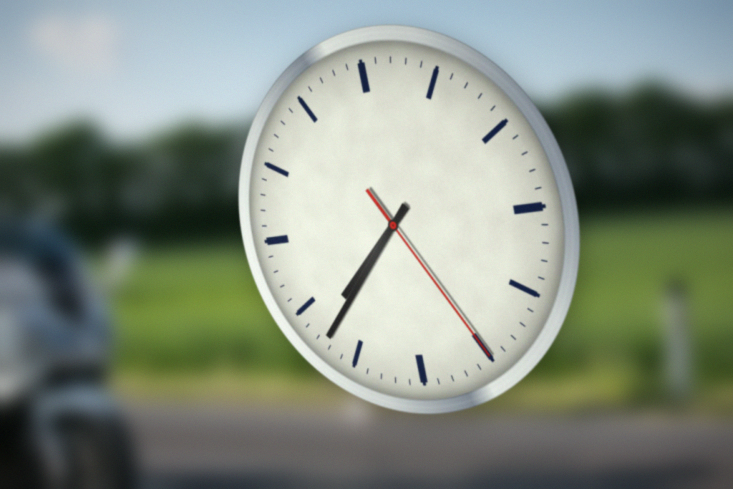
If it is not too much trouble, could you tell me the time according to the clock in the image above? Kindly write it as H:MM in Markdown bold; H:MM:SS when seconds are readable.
**7:37:25**
